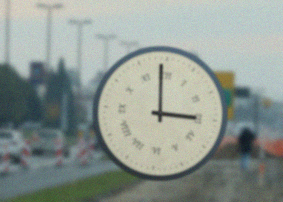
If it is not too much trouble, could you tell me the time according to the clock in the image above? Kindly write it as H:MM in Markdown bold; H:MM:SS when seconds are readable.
**2:59**
